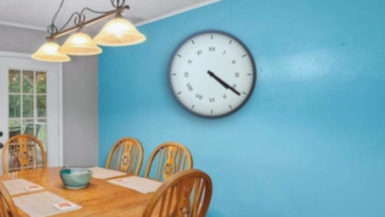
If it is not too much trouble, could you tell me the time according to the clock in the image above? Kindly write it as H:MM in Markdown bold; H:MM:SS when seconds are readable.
**4:21**
